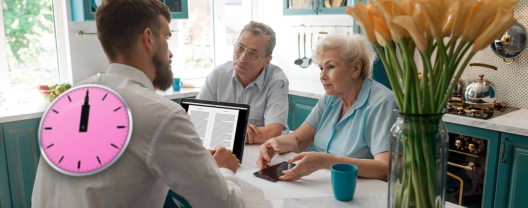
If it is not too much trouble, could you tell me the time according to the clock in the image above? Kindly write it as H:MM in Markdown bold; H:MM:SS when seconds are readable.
**12:00**
